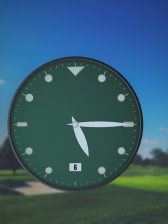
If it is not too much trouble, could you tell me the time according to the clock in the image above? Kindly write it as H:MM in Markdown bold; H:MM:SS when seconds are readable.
**5:15**
